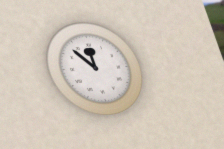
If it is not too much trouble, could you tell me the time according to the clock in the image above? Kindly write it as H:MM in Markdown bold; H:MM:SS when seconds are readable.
**11:53**
